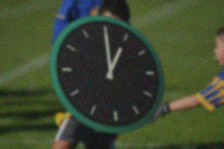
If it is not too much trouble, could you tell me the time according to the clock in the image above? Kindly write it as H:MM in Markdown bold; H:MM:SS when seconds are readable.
**1:00**
